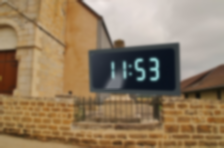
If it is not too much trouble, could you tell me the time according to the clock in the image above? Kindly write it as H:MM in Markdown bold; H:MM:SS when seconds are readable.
**11:53**
